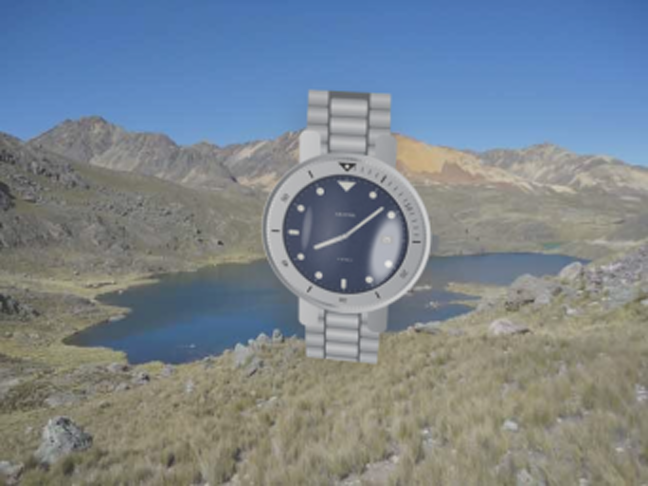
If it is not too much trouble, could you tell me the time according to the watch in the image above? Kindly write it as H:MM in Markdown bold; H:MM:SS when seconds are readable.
**8:08**
